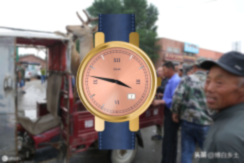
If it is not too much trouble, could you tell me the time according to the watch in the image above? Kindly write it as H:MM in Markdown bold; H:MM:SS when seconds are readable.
**3:47**
